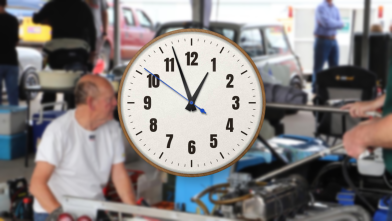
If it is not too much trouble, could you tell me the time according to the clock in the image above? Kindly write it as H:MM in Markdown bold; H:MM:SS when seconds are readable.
**12:56:51**
